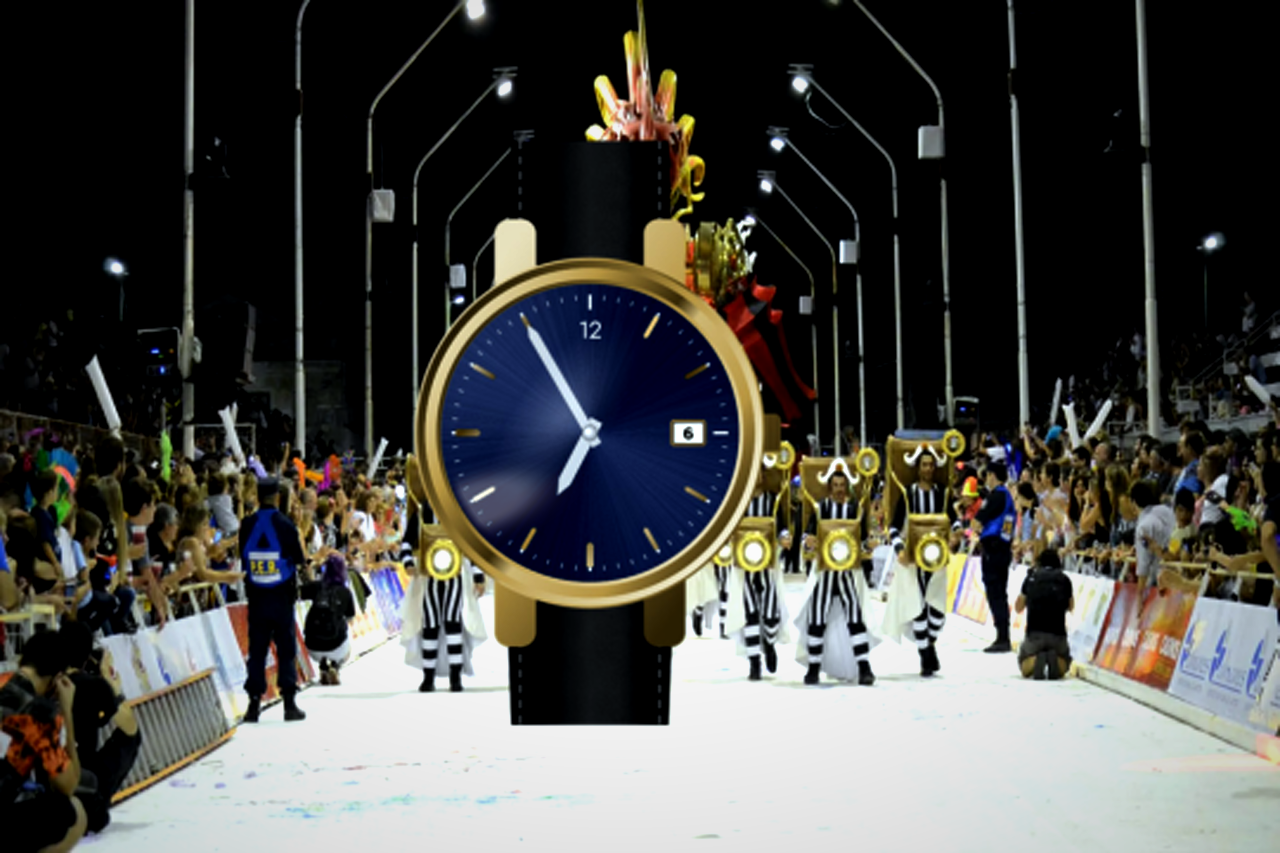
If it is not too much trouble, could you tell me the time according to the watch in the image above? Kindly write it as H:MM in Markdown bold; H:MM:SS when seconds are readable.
**6:55**
